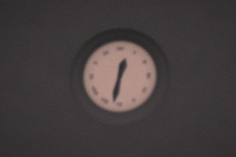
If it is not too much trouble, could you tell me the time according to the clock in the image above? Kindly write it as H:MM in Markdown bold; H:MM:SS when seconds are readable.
**12:32**
